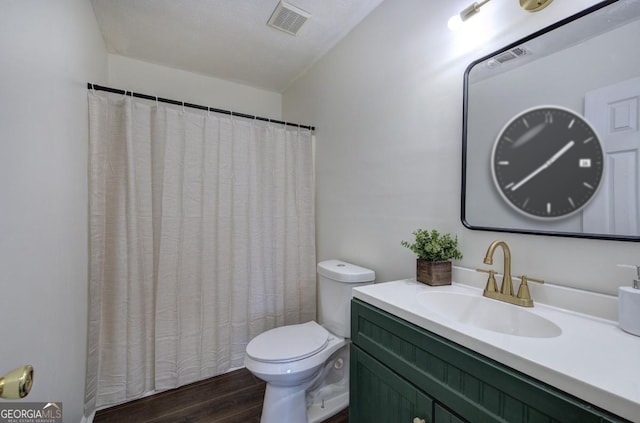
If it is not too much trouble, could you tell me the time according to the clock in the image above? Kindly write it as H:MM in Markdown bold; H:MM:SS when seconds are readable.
**1:39**
